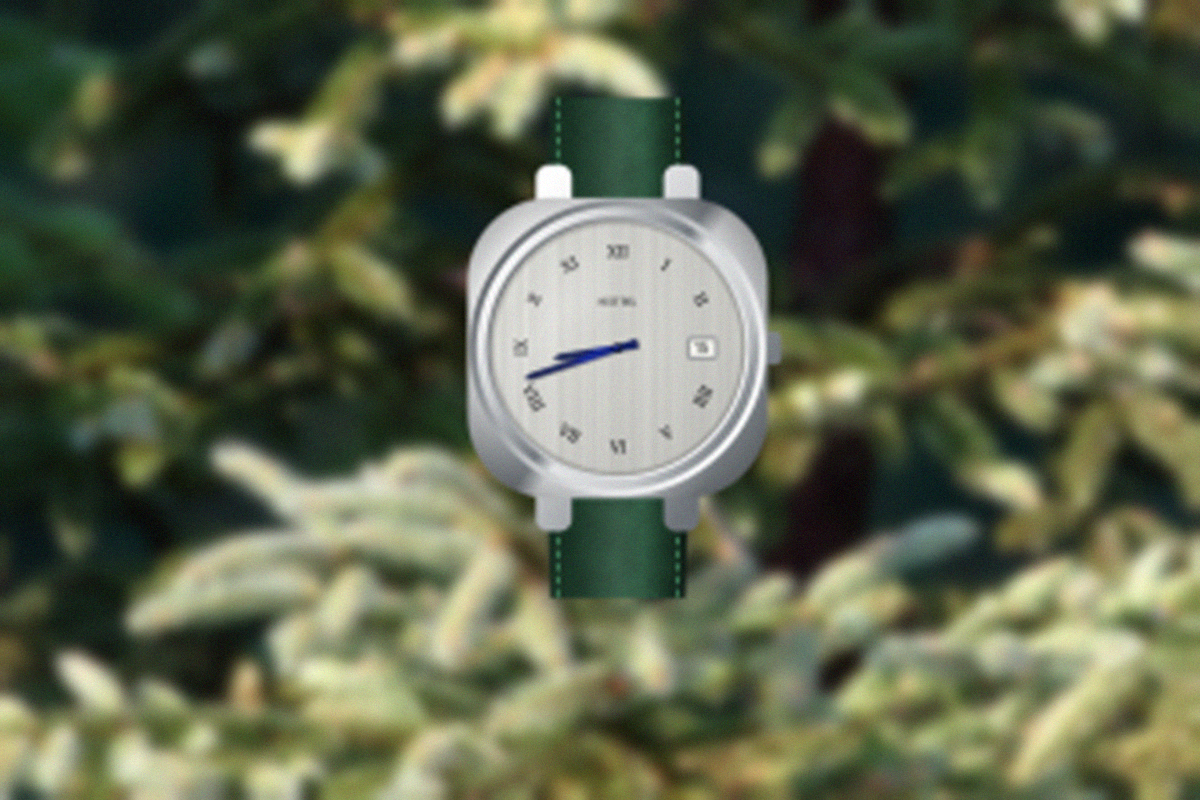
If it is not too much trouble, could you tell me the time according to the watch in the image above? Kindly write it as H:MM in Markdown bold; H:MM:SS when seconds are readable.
**8:42**
